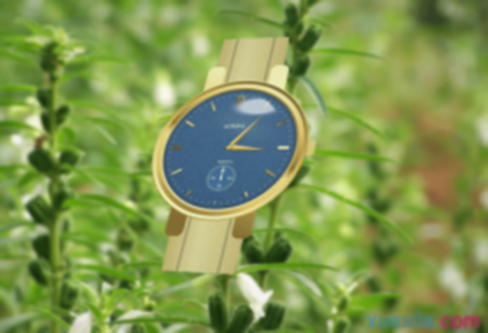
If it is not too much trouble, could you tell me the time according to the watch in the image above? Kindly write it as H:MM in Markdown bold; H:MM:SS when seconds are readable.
**3:06**
